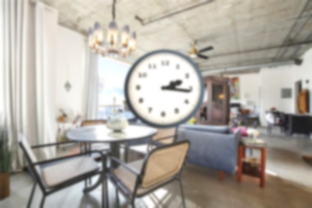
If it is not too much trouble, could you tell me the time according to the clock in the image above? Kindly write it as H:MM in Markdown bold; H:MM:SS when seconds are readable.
**2:16**
